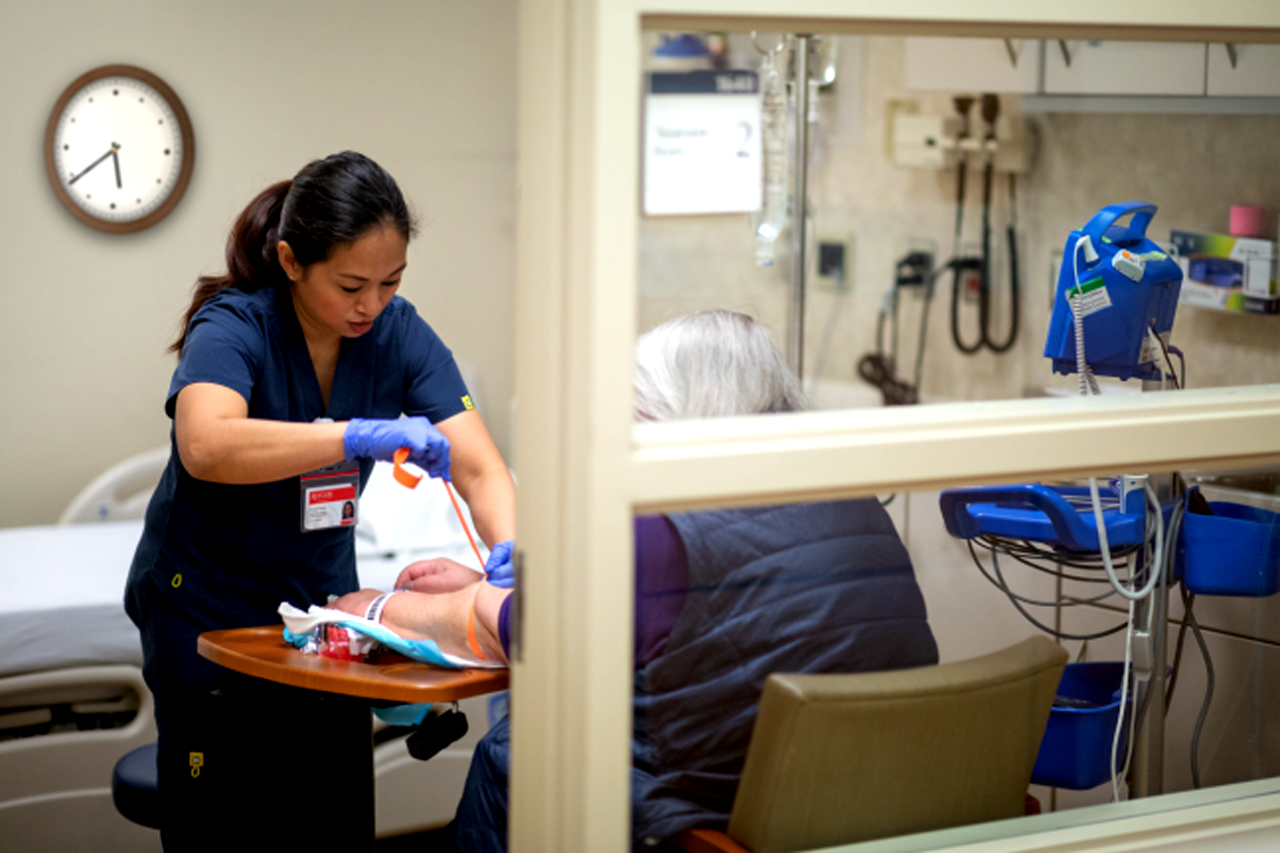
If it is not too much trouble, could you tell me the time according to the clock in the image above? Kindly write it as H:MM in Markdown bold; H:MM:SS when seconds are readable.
**5:39**
